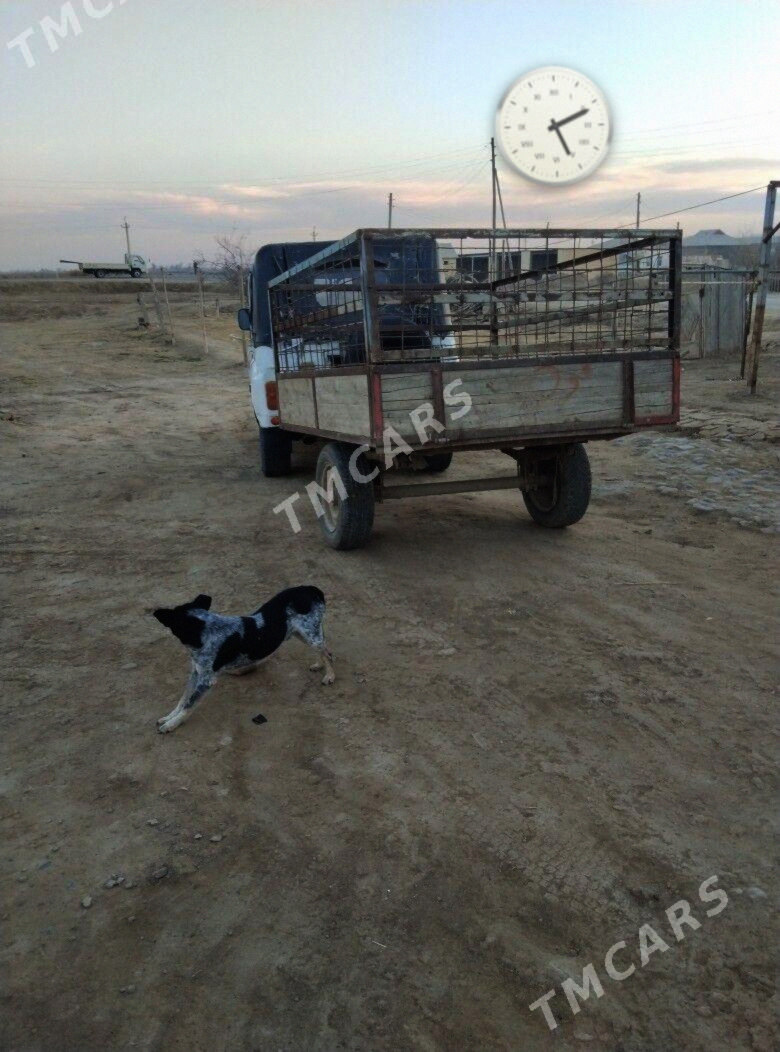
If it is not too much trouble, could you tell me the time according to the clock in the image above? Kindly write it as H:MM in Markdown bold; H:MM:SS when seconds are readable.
**5:11**
